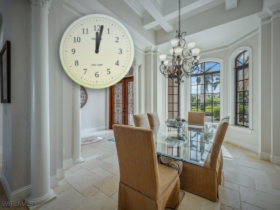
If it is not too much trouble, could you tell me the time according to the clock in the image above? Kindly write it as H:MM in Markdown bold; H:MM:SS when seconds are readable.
**12:02**
